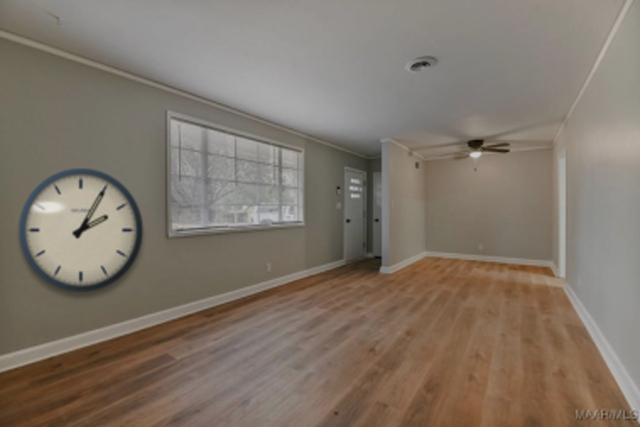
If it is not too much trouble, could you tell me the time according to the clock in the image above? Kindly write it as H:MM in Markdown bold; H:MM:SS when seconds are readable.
**2:05**
